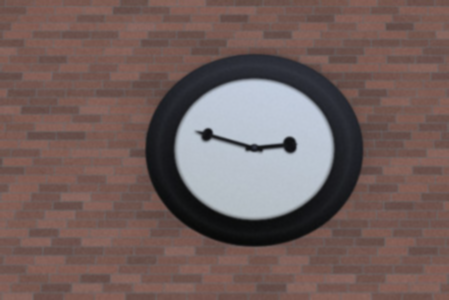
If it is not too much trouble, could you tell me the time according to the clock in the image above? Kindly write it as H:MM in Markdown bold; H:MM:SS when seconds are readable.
**2:48**
